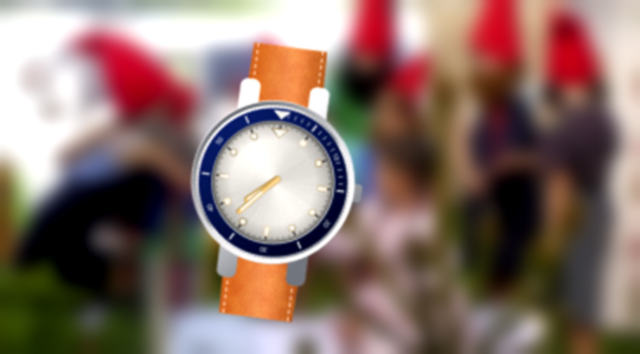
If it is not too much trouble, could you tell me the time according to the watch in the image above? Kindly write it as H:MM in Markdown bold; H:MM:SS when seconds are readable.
**7:37**
